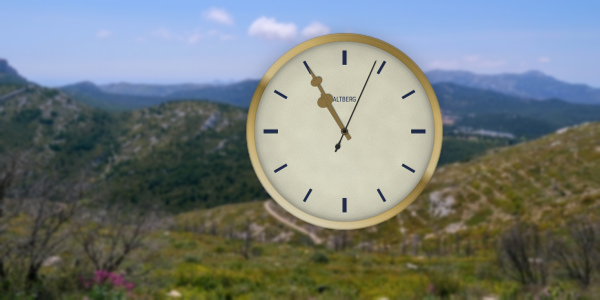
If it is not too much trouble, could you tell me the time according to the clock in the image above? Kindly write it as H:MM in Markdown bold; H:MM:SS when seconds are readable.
**10:55:04**
